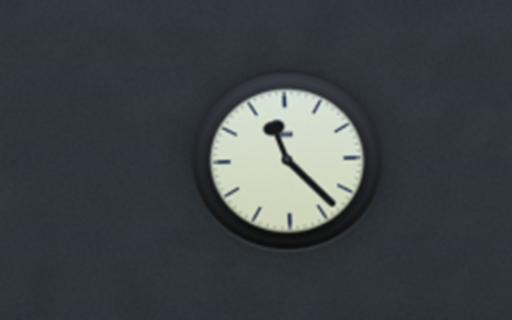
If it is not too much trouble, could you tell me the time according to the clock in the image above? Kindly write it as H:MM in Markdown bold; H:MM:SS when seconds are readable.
**11:23**
